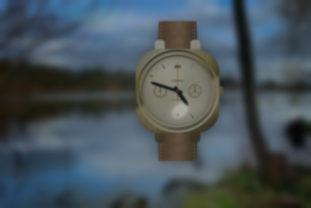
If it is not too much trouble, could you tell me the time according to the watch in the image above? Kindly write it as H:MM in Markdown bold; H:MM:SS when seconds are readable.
**4:48**
